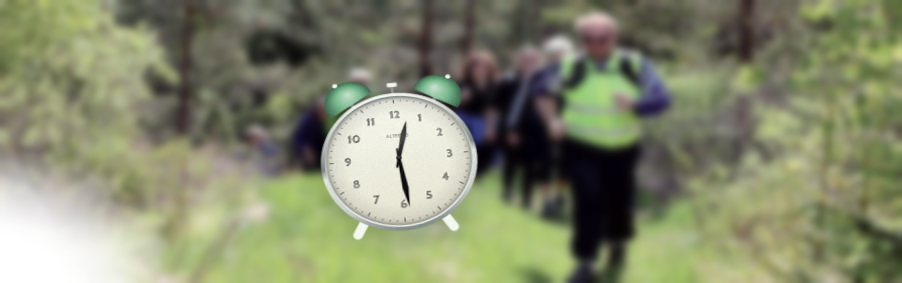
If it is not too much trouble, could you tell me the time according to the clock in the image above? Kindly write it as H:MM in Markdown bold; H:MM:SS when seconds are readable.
**12:29**
